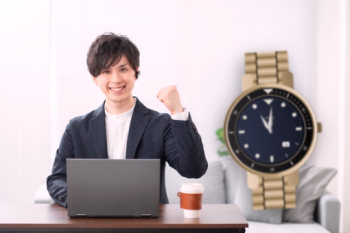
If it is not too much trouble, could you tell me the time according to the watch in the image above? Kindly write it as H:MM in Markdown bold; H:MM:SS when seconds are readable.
**11:01**
